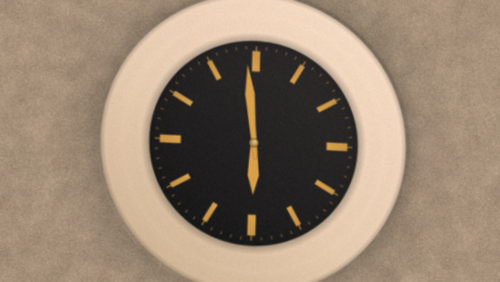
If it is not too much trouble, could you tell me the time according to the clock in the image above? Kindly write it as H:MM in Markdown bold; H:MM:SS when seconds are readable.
**5:59**
